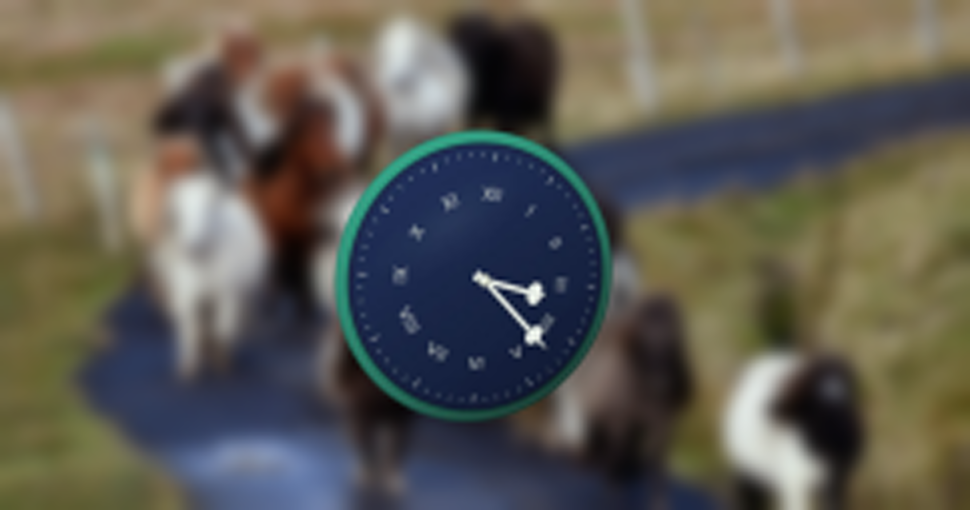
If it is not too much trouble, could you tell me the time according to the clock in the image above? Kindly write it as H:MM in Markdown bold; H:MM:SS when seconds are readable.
**3:22**
